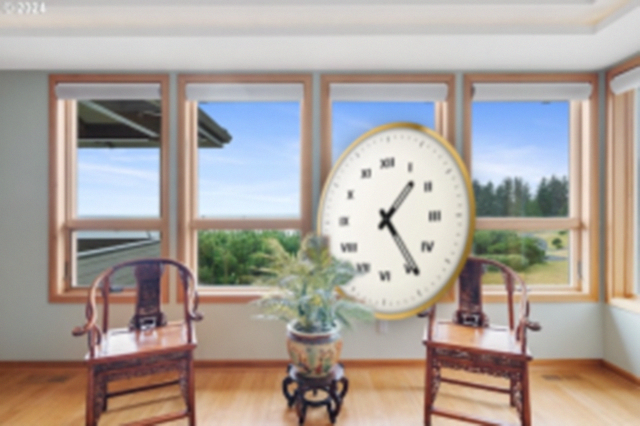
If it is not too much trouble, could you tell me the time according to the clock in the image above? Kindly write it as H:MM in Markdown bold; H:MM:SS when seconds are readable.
**1:24**
